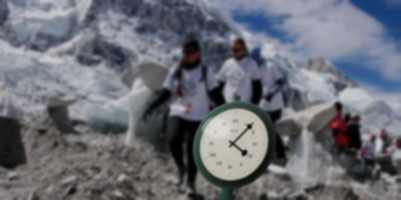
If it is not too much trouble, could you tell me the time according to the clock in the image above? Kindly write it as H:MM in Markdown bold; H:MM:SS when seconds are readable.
**4:07**
